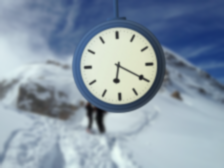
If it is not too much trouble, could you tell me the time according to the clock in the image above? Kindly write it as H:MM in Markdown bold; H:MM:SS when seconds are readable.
**6:20**
